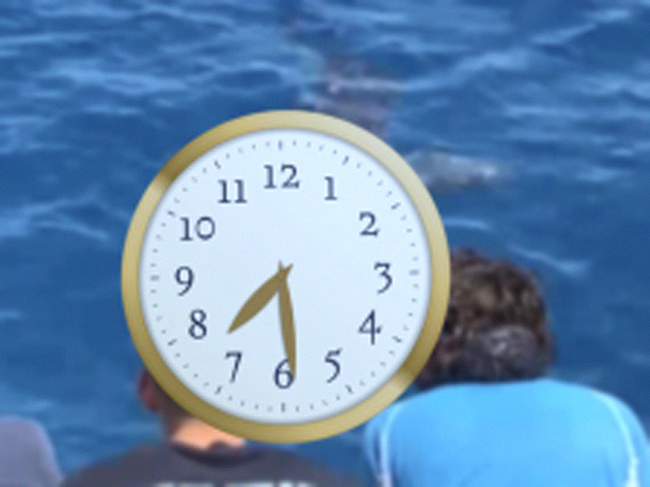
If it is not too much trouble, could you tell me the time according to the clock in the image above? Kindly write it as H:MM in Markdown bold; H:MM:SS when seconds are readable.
**7:29**
